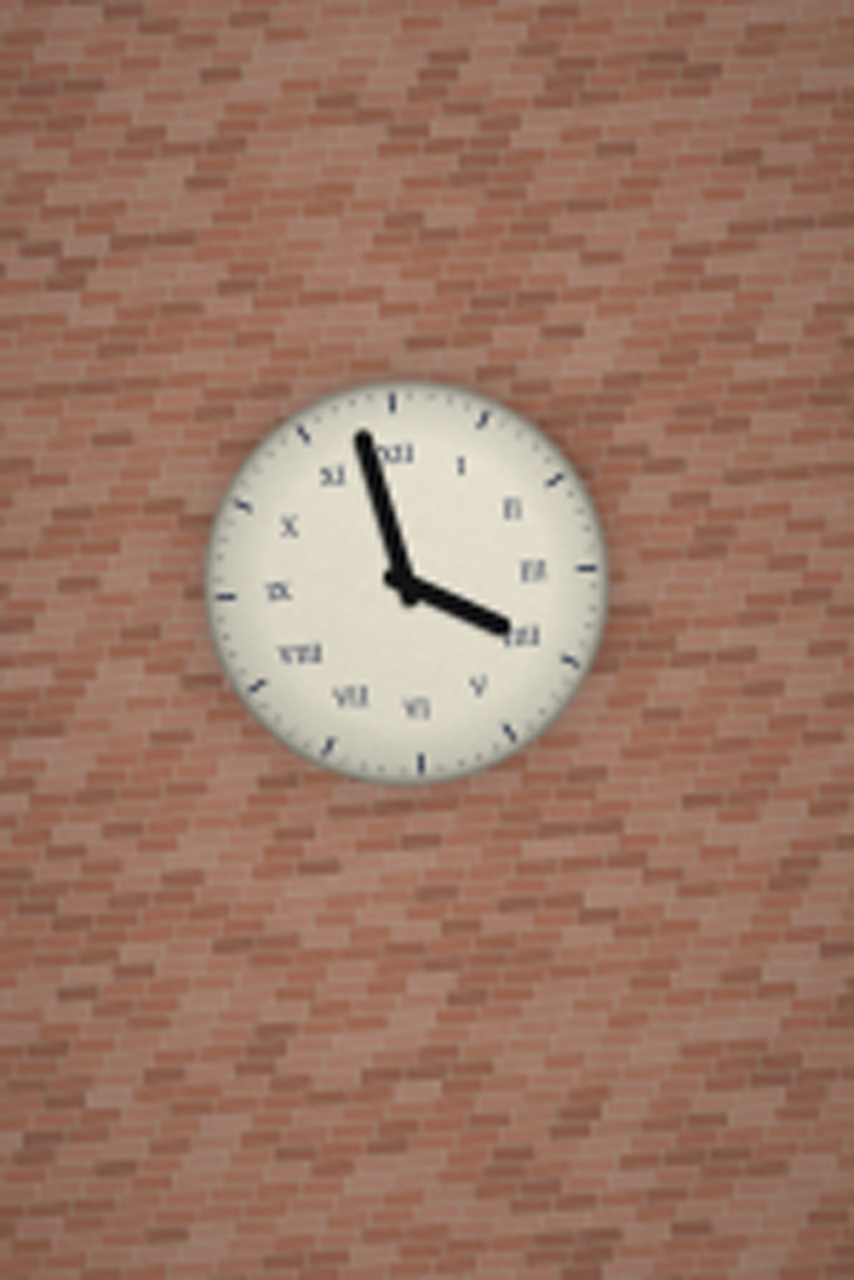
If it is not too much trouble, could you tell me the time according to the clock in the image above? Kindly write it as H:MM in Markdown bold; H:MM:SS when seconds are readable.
**3:58**
